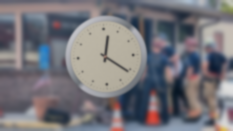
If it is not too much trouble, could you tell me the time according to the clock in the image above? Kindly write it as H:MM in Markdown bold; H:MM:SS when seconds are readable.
**12:21**
